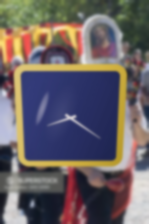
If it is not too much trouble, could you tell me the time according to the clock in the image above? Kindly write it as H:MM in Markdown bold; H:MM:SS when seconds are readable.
**8:21**
